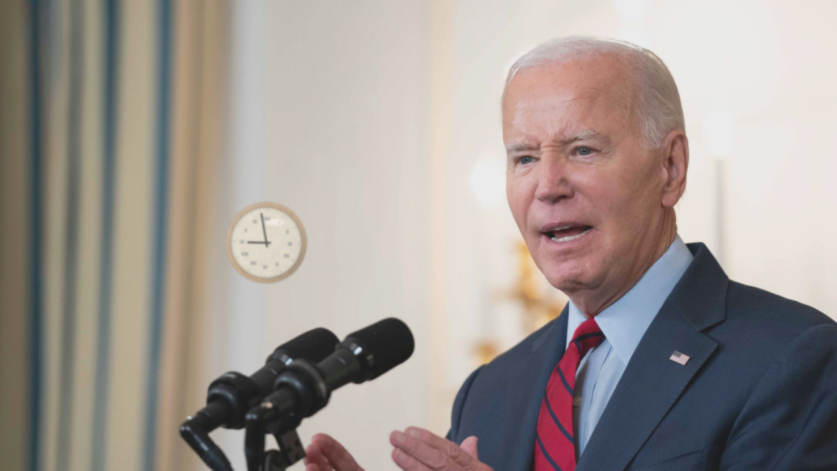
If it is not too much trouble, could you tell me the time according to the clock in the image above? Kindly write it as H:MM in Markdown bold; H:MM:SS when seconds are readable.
**8:58**
